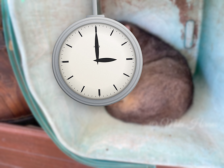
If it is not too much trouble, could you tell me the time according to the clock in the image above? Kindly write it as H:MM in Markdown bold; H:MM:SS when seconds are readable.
**3:00**
